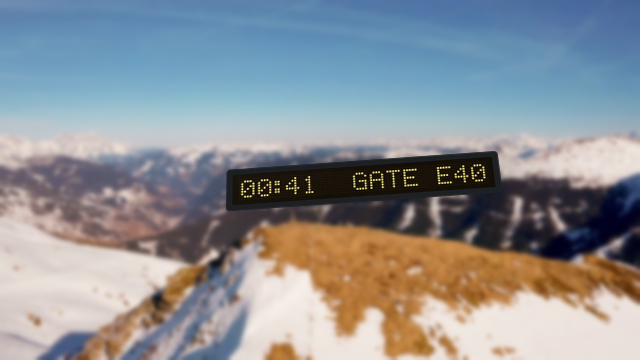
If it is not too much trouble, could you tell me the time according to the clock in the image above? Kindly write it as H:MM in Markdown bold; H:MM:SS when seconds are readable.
**0:41**
